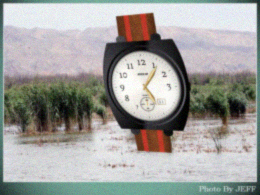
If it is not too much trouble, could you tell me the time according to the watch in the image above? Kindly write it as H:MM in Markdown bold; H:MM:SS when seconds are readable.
**5:06**
